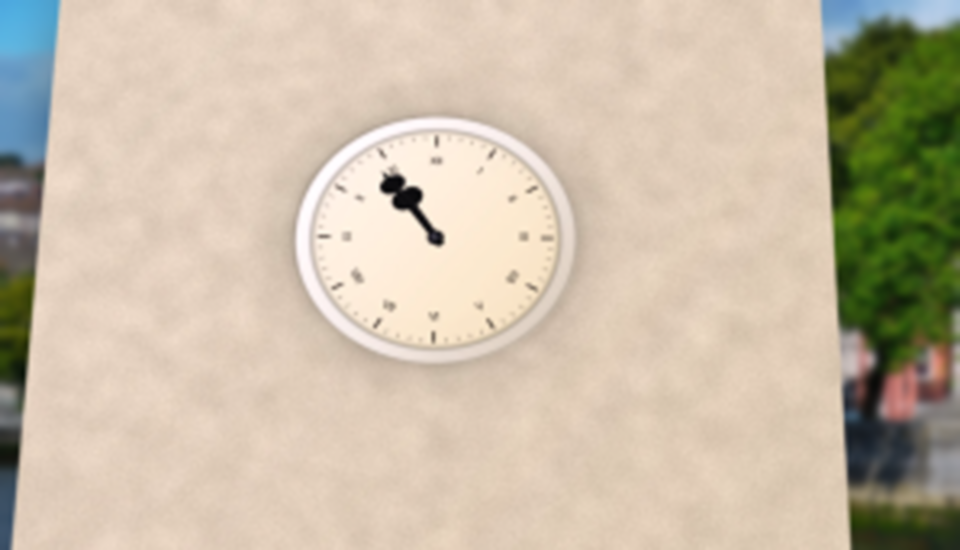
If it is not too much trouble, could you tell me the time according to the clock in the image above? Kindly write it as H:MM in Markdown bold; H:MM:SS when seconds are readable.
**10:54**
